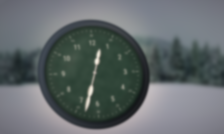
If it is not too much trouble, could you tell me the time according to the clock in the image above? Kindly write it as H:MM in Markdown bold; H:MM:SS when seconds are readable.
**12:33**
